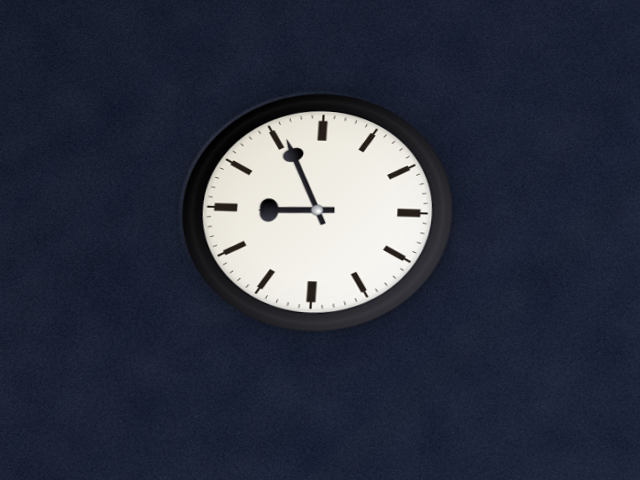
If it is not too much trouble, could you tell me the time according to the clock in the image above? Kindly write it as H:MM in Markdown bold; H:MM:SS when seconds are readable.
**8:56**
